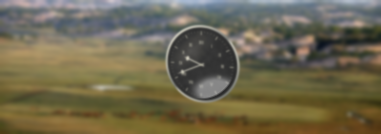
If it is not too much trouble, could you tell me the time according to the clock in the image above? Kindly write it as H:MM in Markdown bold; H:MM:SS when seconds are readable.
**9:41**
